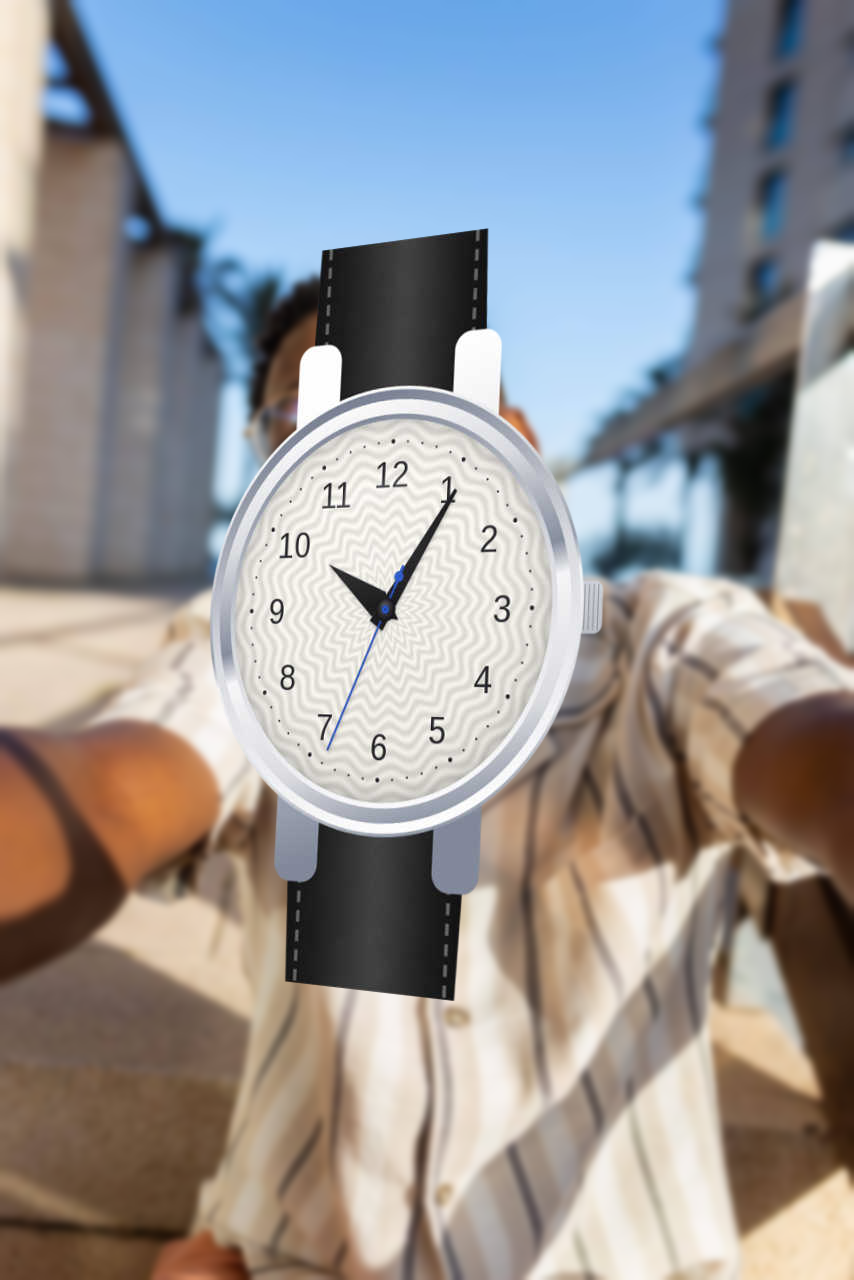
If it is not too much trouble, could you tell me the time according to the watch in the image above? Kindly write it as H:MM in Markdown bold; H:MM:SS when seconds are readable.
**10:05:34**
